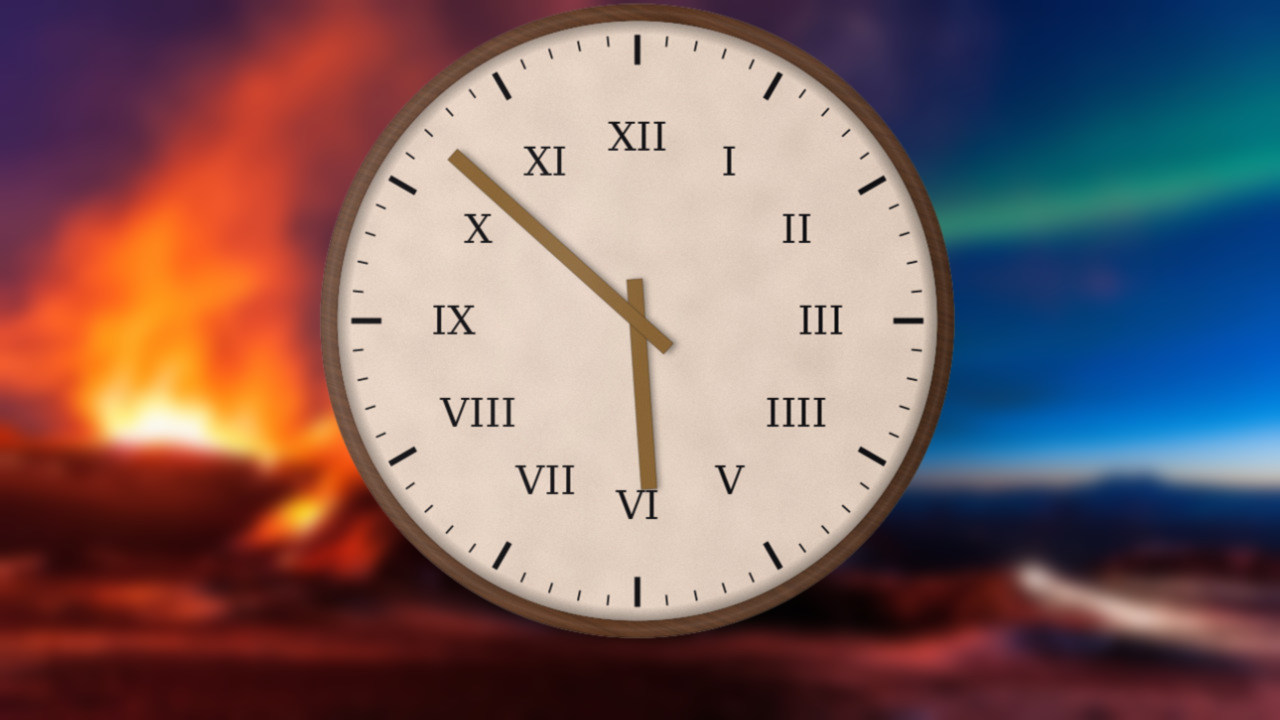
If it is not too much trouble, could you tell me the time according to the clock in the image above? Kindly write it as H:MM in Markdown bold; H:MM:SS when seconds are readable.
**5:52**
